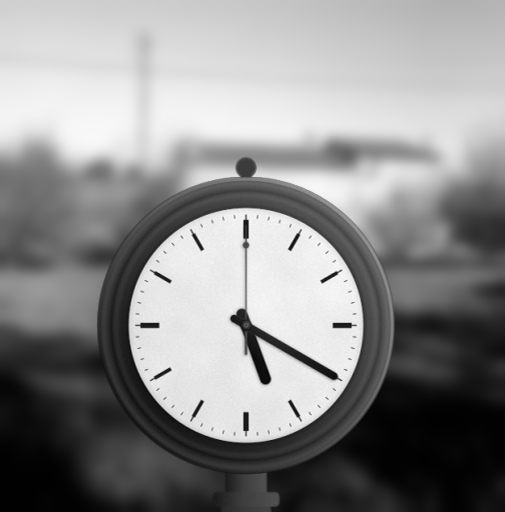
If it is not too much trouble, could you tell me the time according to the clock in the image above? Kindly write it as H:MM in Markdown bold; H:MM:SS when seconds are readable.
**5:20:00**
